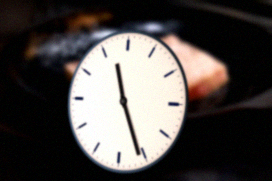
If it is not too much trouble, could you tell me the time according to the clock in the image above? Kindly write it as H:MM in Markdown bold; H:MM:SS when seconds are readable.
**11:26**
